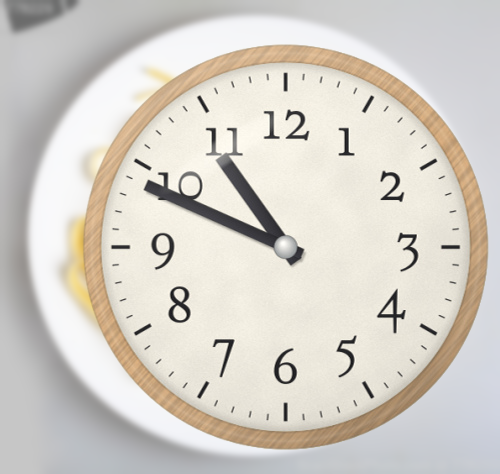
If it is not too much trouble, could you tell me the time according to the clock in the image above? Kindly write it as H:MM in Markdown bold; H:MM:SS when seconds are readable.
**10:49**
